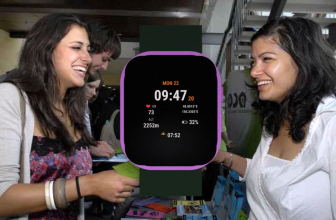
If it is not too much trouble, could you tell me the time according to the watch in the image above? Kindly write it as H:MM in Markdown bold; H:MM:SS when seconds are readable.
**9:47**
